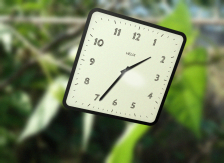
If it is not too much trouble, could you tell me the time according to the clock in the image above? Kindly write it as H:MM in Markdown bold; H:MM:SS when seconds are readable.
**1:34**
